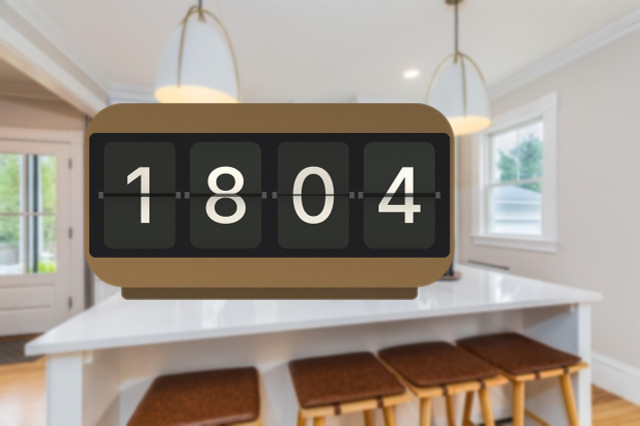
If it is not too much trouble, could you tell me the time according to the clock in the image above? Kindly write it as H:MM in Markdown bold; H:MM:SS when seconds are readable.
**18:04**
